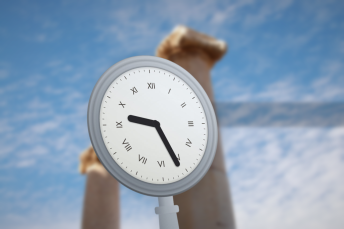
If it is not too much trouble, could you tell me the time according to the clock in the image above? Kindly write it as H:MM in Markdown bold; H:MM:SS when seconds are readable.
**9:26**
